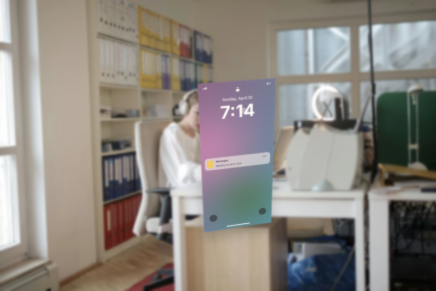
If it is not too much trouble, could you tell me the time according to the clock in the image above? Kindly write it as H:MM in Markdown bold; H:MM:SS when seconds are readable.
**7:14**
